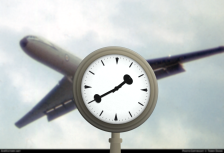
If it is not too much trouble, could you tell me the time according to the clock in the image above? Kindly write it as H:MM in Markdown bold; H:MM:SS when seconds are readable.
**1:40**
